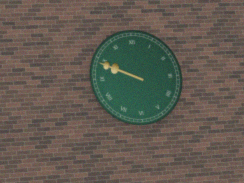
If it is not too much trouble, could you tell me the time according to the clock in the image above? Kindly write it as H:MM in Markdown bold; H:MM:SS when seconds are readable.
**9:49**
